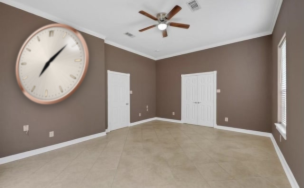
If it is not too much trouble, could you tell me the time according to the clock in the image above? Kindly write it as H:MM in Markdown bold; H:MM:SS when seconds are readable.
**7:08**
